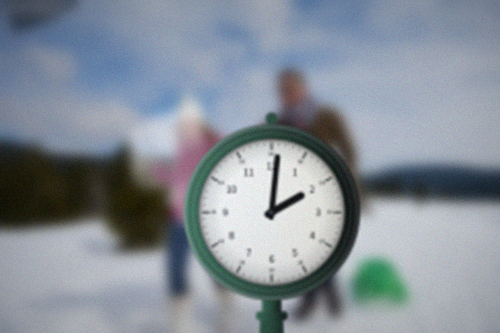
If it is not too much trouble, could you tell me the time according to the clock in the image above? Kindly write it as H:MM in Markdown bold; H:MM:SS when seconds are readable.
**2:01**
